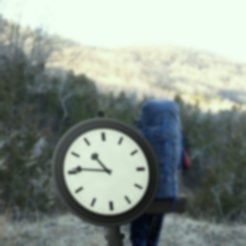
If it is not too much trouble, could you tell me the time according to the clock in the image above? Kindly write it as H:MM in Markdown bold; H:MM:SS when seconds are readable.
**10:46**
